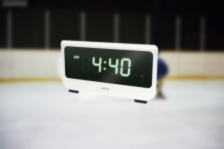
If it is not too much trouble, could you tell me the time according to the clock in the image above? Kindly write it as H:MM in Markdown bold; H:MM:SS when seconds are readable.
**4:40**
